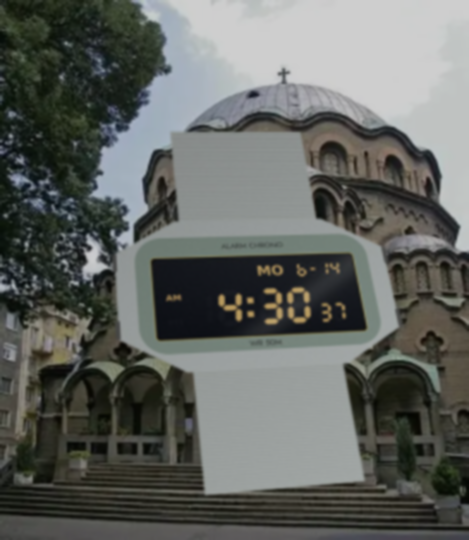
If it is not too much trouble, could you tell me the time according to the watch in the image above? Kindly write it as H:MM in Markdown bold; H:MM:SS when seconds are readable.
**4:30:37**
